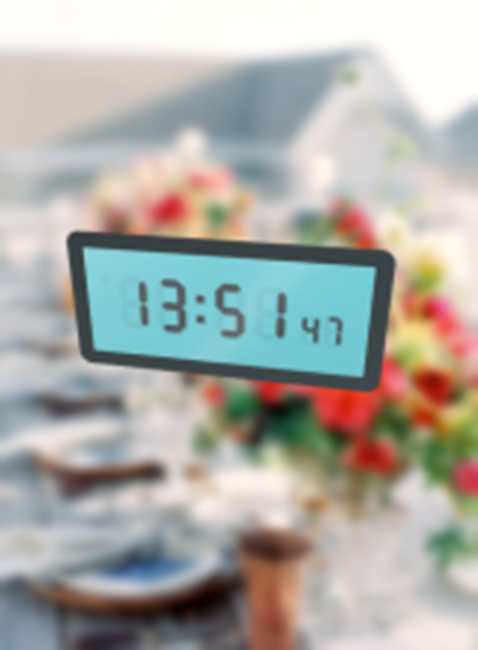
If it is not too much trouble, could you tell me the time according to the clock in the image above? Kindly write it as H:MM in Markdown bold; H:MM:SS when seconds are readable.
**13:51:47**
